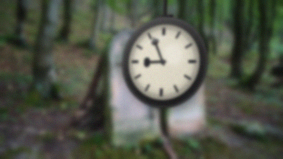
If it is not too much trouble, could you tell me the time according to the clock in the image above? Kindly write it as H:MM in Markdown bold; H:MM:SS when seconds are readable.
**8:56**
